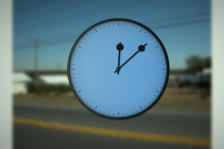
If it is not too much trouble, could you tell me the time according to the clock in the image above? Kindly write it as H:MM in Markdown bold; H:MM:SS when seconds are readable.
**12:08**
